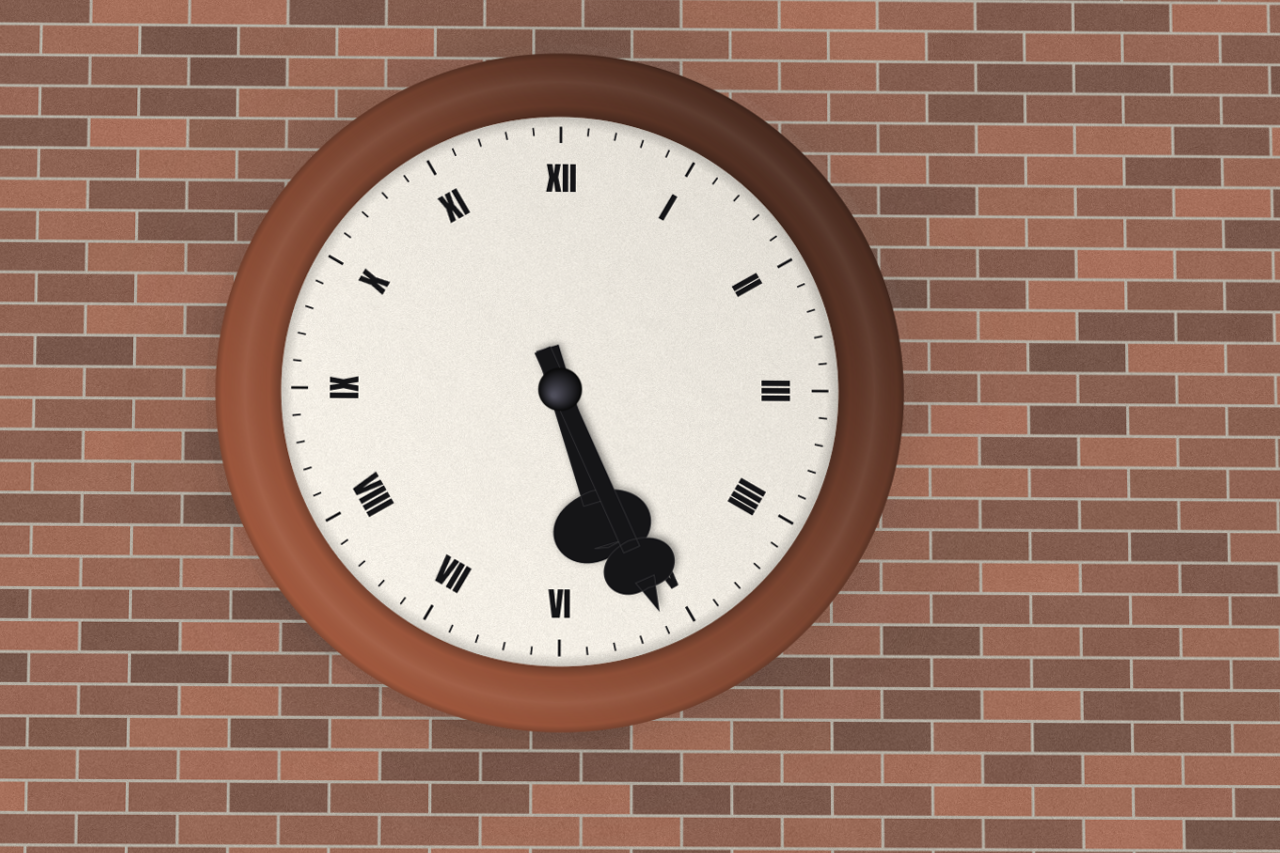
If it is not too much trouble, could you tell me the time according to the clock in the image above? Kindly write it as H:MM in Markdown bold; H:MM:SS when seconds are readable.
**5:26**
